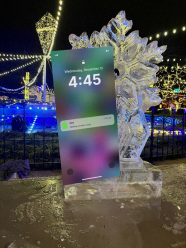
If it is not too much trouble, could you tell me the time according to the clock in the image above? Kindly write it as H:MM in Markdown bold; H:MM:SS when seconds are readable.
**4:45**
